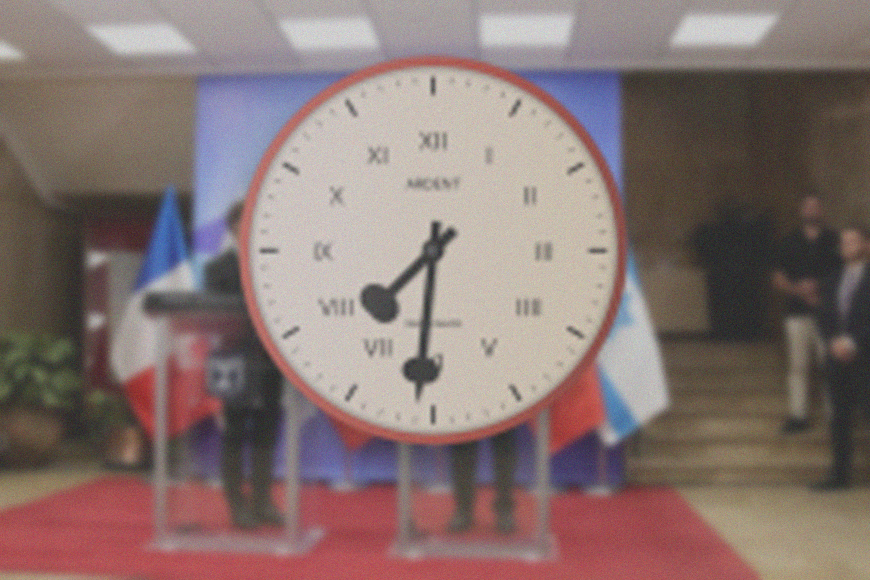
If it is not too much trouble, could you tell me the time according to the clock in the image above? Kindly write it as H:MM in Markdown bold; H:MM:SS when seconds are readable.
**7:31**
